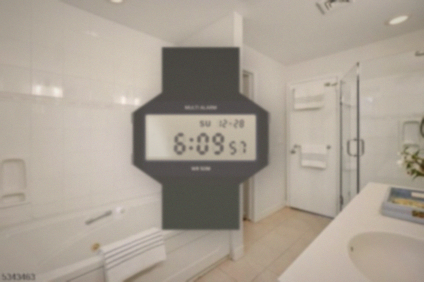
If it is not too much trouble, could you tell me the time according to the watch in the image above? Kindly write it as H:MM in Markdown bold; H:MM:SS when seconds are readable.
**6:09:57**
